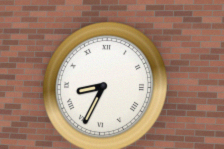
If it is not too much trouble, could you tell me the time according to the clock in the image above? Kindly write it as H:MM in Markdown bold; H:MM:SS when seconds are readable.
**8:34**
